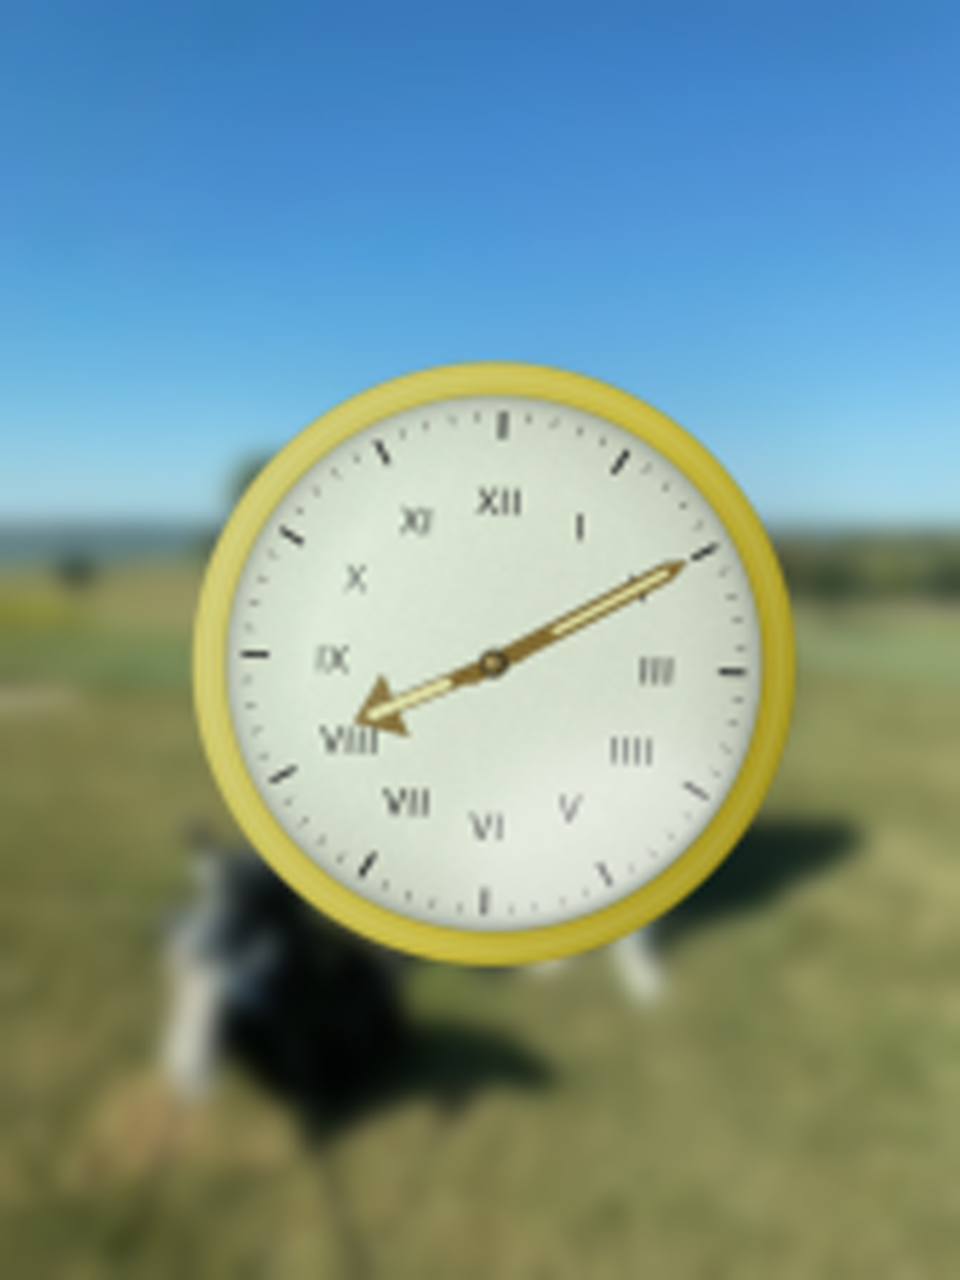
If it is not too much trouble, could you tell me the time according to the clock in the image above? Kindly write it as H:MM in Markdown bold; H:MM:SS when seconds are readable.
**8:10**
